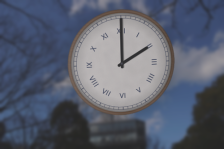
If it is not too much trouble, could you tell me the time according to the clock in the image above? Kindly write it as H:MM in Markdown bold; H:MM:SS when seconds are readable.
**2:00**
